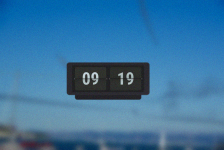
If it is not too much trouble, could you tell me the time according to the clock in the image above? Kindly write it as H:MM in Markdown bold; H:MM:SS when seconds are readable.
**9:19**
